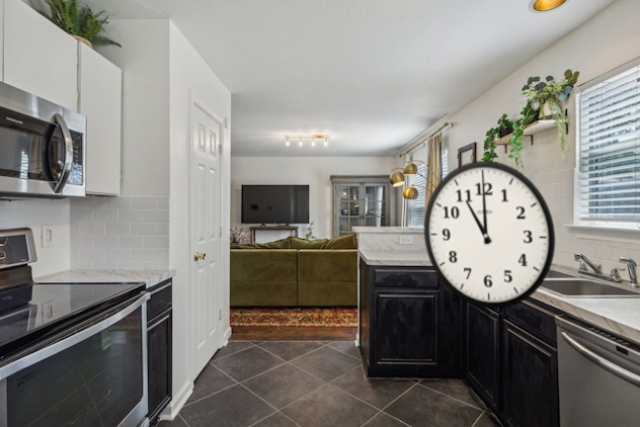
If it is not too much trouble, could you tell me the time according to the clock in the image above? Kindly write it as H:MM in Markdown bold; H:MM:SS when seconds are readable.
**11:00**
